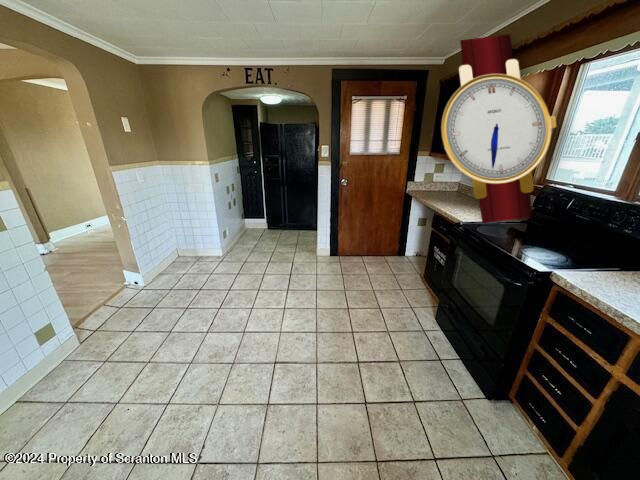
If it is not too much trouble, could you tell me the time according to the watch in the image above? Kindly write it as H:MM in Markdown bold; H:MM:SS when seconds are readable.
**6:32**
